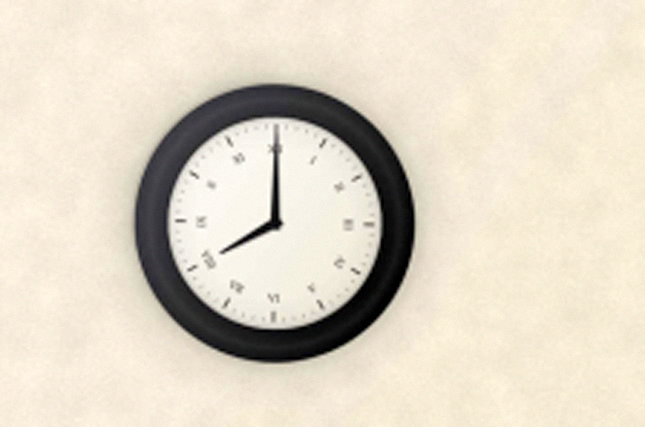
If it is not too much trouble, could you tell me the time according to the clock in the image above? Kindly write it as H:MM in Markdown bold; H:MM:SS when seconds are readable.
**8:00**
